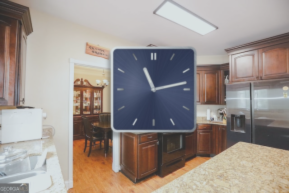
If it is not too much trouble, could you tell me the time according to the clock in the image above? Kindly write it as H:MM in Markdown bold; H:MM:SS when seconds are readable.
**11:13**
